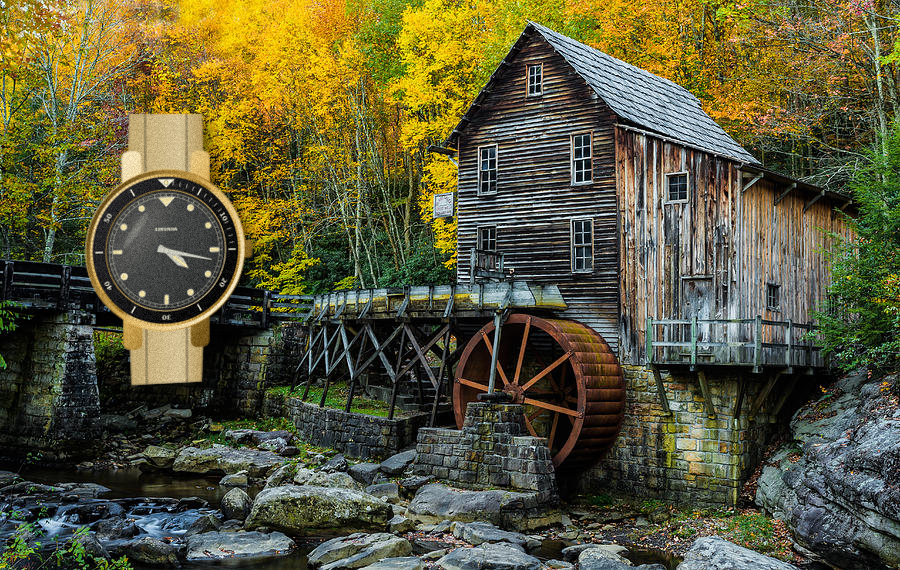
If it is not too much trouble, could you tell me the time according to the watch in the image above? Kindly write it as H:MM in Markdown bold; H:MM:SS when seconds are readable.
**4:17**
